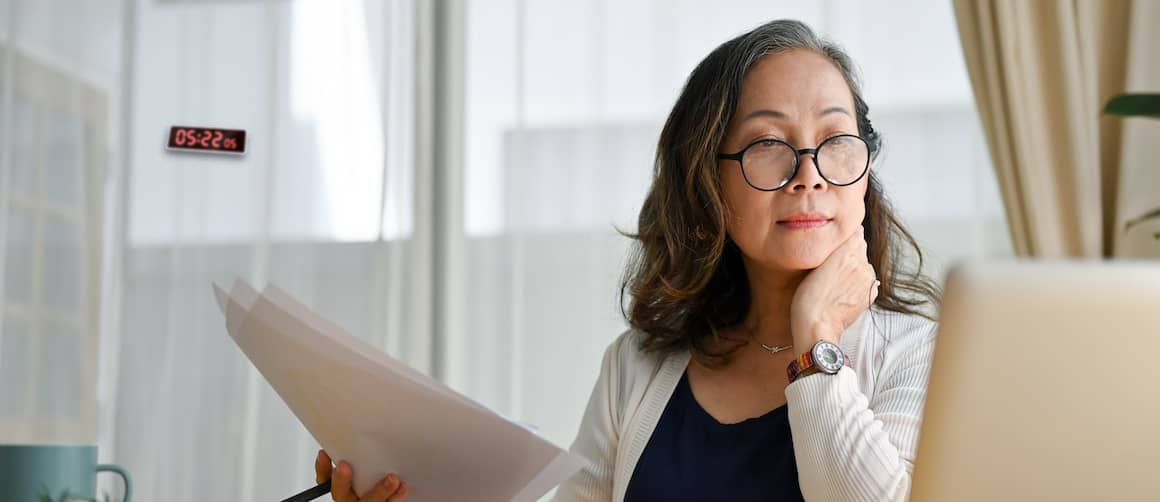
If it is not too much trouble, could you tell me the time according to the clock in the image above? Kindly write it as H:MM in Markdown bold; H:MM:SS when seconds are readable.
**5:22**
